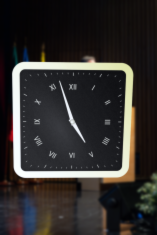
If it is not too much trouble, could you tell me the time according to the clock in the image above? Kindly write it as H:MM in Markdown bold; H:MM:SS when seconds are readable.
**4:57**
